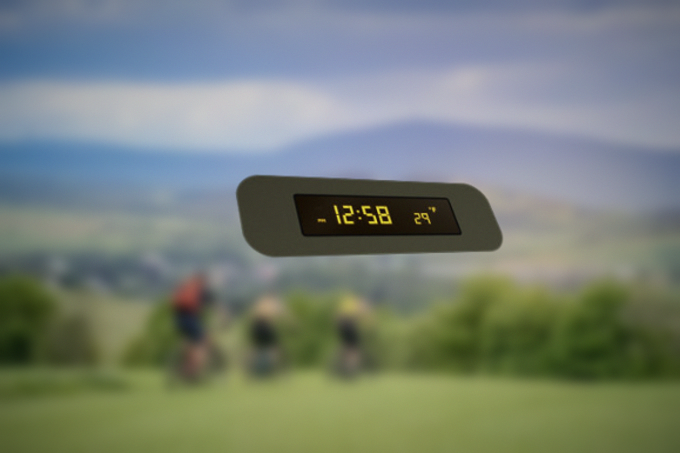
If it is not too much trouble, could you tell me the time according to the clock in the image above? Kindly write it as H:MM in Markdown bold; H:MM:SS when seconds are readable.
**12:58**
